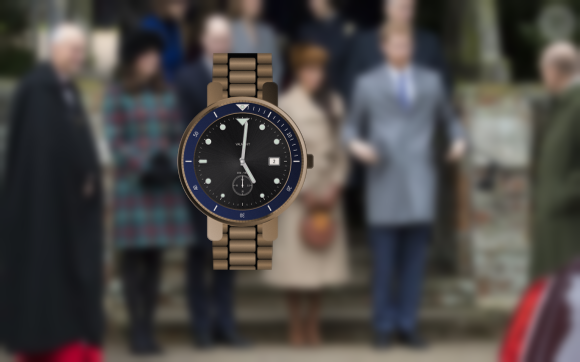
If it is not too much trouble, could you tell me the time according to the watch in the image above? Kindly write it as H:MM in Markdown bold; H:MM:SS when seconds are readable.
**5:01**
